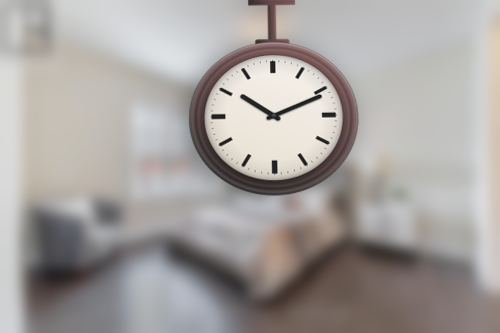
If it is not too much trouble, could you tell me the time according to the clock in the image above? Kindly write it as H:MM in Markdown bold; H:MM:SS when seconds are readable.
**10:11**
